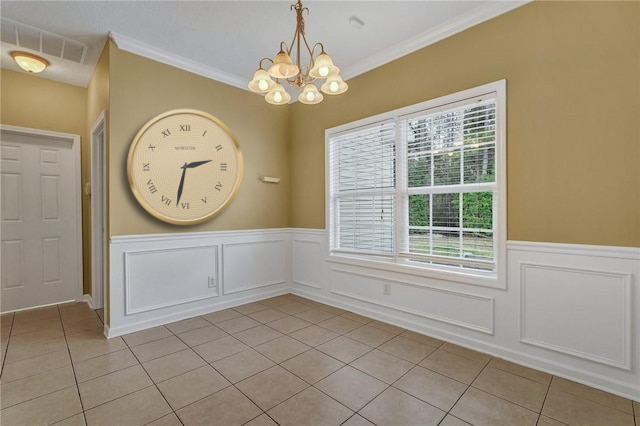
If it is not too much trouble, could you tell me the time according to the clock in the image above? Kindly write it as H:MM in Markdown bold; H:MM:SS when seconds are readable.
**2:32**
